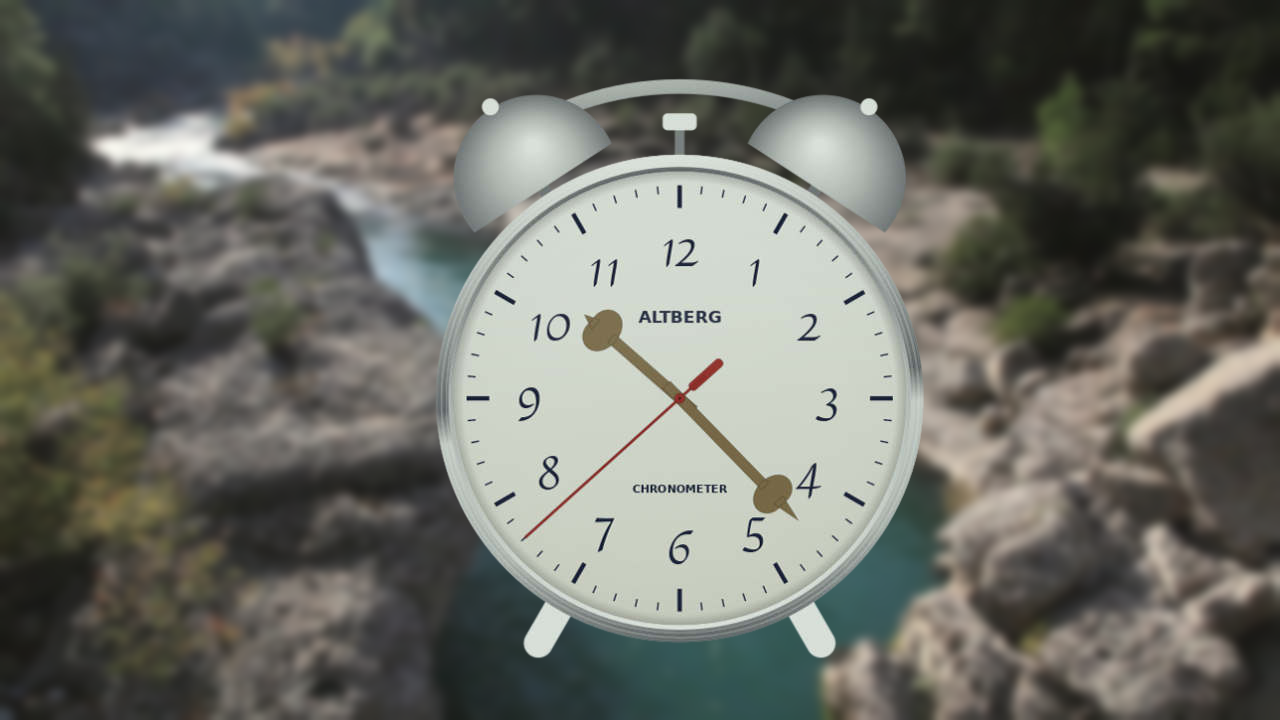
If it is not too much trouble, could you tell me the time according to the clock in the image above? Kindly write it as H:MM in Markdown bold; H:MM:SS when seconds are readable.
**10:22:38**
